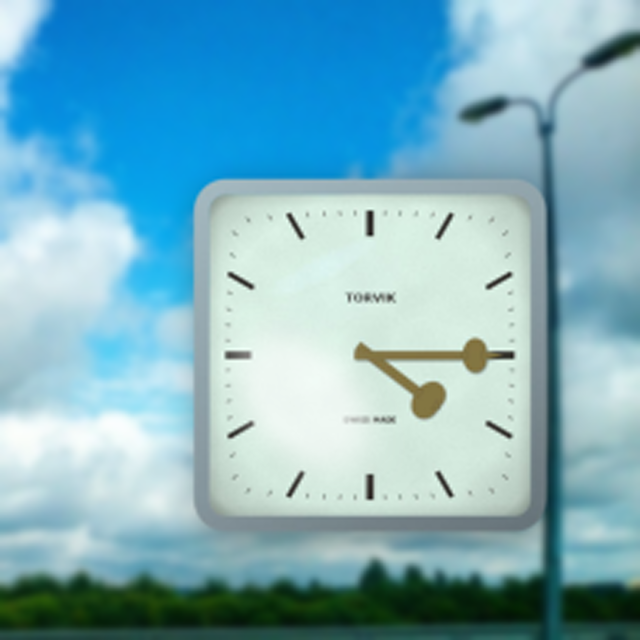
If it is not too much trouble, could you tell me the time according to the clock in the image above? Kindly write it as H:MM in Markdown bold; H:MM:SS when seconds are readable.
**4:15**
